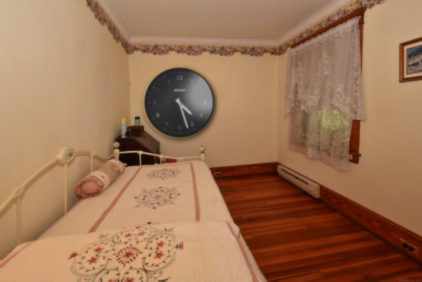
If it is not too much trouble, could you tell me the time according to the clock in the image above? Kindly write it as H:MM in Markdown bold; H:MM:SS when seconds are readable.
**4:27**
